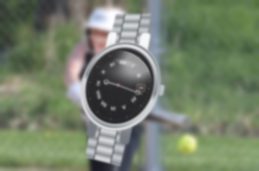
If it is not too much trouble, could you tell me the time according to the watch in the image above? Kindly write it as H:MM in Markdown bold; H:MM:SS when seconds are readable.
**9:17**
